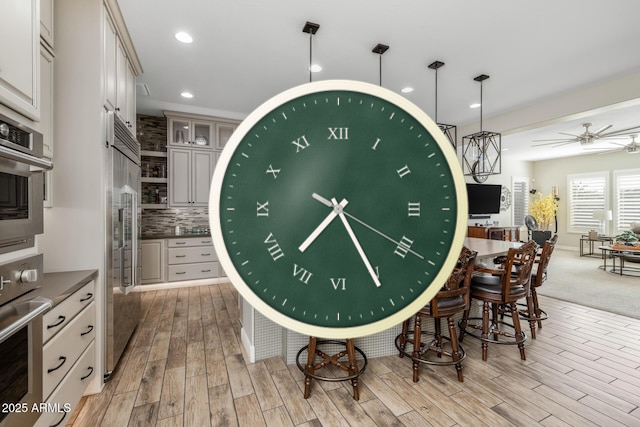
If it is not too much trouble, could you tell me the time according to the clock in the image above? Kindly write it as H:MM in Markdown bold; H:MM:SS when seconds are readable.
**7:25:20**
